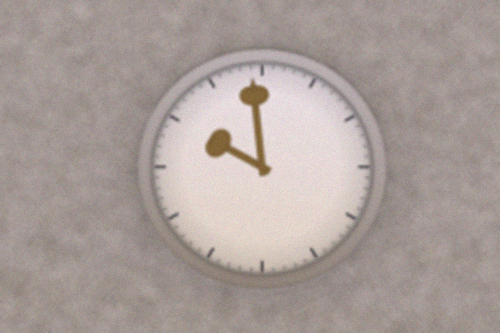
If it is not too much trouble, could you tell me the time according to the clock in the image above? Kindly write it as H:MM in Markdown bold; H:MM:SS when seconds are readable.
**9:59**
